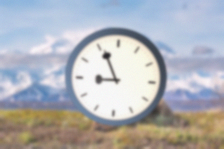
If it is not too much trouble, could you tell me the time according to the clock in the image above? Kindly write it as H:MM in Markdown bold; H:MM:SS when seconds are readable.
**8:56**
